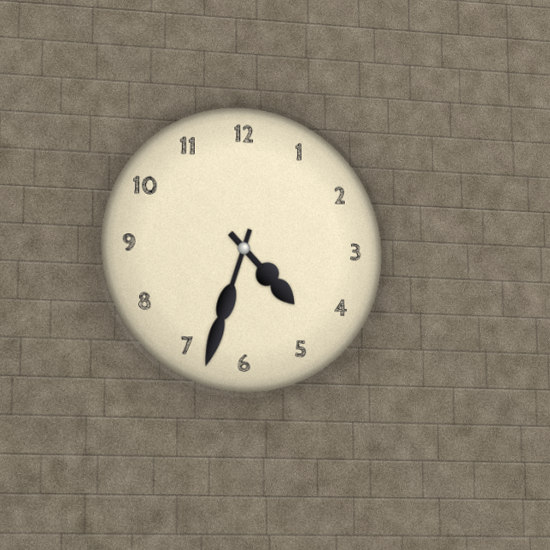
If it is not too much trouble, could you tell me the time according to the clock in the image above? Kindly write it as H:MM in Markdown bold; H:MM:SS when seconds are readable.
**4:33**
